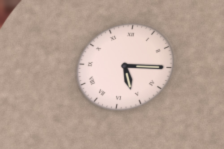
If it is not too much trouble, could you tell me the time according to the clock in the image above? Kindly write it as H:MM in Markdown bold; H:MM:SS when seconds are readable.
**5:15**
